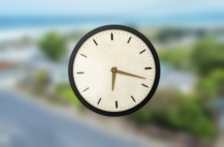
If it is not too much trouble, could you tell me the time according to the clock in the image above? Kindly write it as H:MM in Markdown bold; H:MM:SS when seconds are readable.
**6:18**
